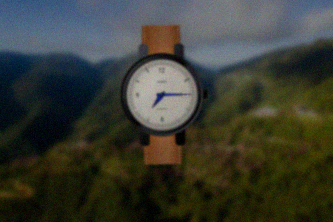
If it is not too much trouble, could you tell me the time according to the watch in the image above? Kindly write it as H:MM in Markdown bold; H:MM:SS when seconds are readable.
**7:15**
